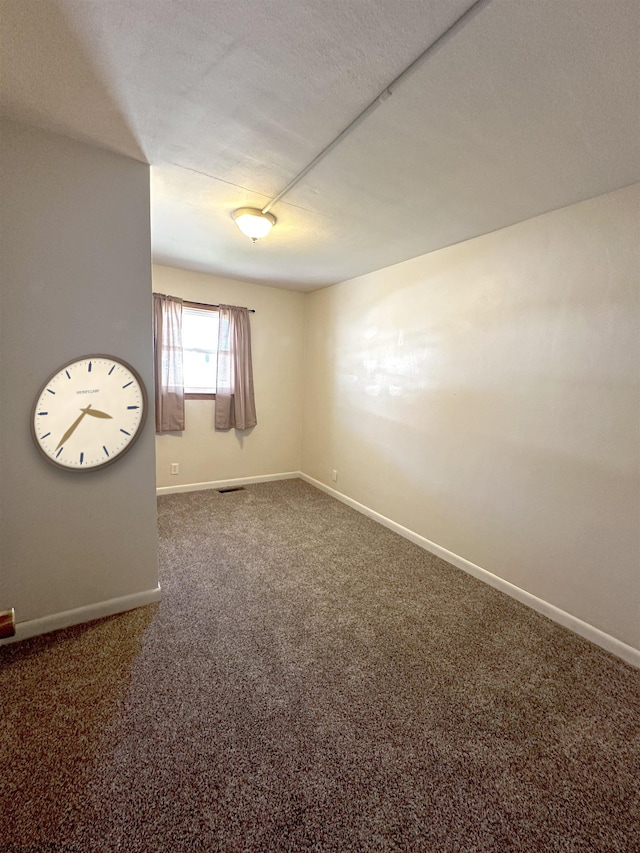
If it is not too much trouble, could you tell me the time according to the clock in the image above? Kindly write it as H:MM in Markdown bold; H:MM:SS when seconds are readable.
**3:36**
